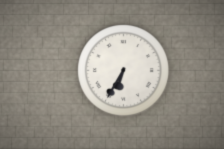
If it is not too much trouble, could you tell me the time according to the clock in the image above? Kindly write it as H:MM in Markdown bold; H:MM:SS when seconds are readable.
**6:35**
